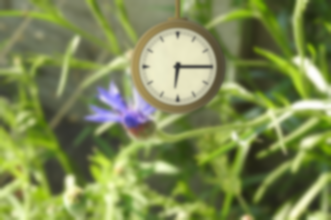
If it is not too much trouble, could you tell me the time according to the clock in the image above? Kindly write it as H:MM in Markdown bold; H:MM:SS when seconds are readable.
**6:15**
